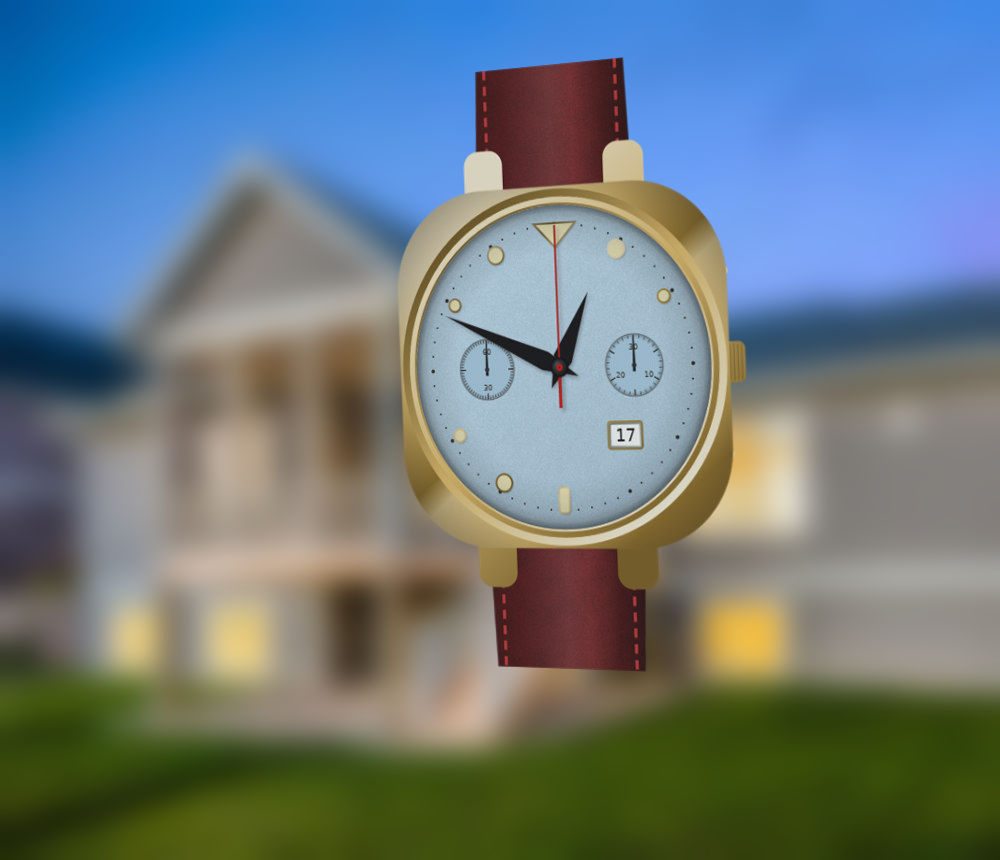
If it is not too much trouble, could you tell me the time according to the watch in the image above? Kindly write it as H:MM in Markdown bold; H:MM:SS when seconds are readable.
**12:49**
